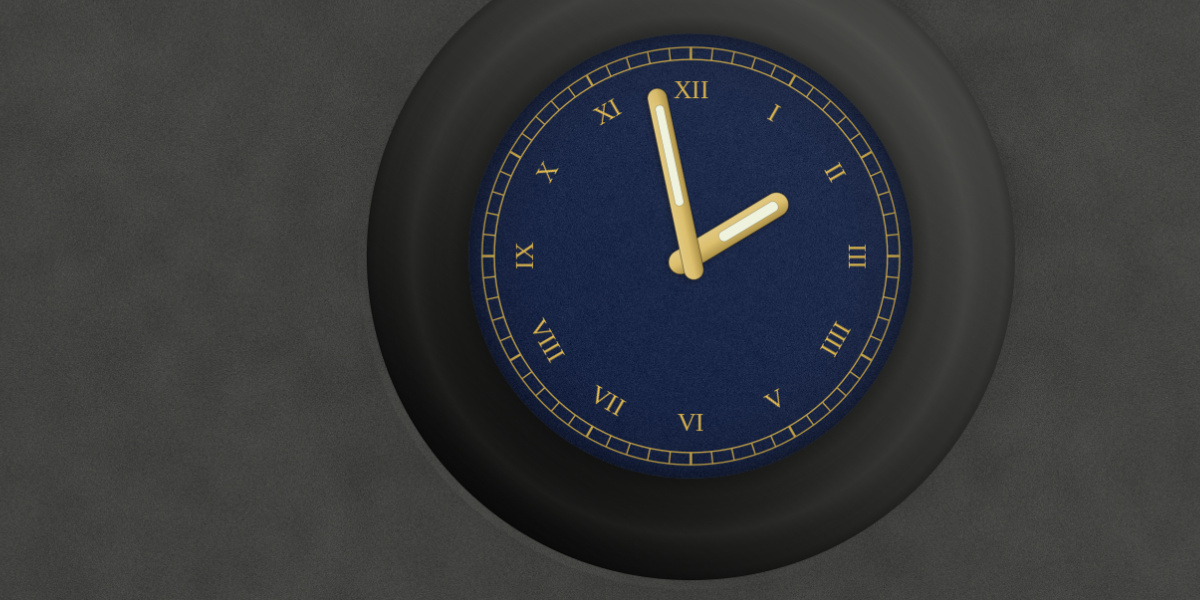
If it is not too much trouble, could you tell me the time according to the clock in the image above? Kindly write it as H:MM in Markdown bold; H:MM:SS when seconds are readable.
**1:58**
